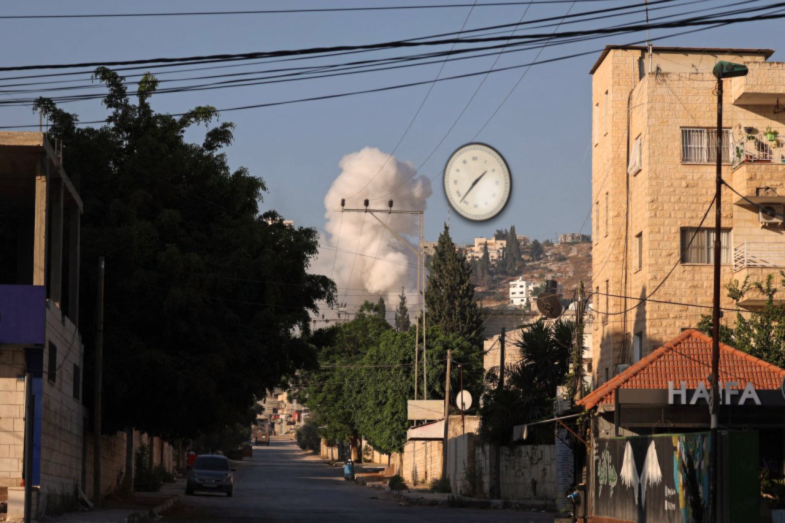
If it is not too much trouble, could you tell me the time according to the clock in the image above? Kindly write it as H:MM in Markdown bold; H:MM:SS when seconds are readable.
**1:37**
